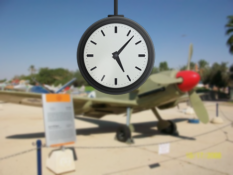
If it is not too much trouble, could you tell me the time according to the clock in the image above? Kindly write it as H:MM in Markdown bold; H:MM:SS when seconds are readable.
**5:07**
